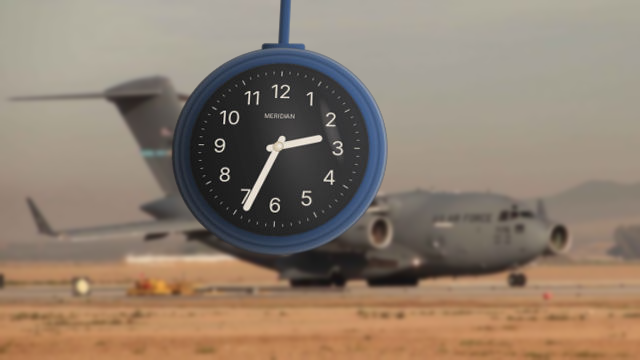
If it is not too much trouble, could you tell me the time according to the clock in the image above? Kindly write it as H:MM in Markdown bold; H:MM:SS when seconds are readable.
**2:34**
